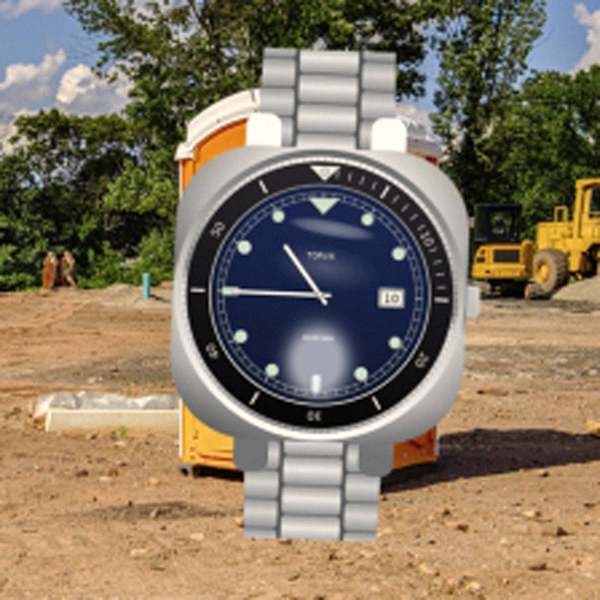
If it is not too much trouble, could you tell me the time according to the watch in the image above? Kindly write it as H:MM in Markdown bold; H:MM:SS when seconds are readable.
**10:45**
